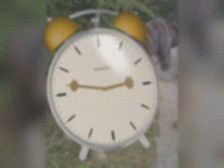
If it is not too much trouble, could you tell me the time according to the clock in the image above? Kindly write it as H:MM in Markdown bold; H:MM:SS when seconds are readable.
**2:47**
